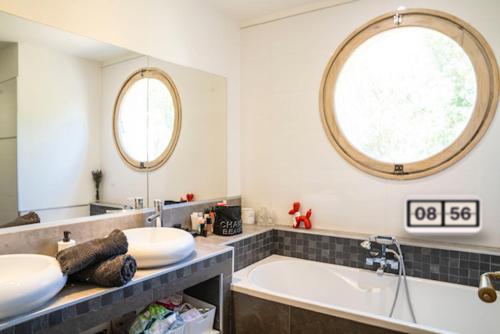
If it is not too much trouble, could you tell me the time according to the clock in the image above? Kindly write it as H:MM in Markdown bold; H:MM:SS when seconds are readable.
**8:56**
